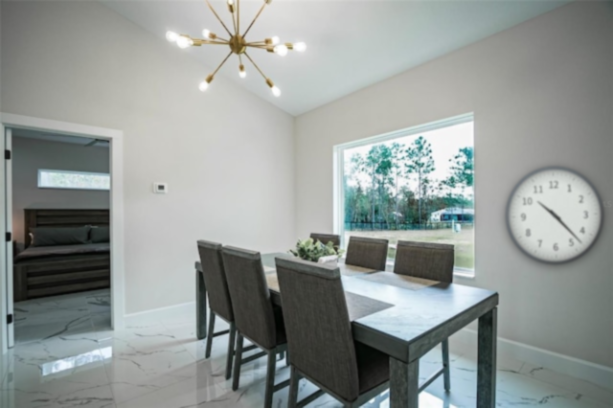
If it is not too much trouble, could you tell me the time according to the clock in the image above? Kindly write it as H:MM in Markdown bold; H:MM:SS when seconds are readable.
**10:23**
